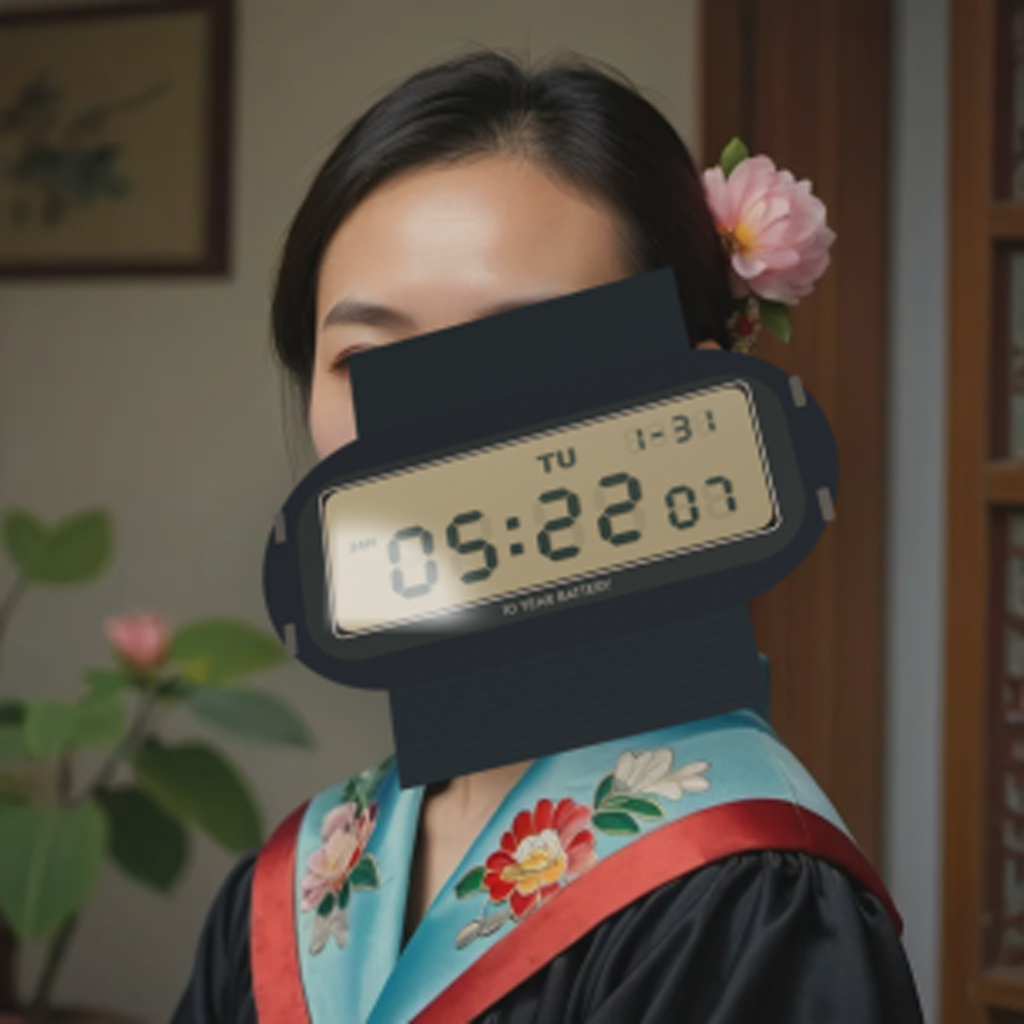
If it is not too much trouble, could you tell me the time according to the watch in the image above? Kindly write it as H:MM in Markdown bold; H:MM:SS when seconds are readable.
**5:22:07**
